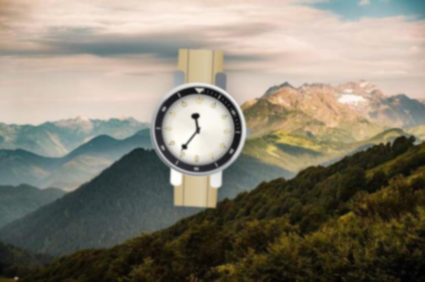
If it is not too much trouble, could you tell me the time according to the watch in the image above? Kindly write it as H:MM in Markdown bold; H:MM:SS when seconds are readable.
**11:36**
